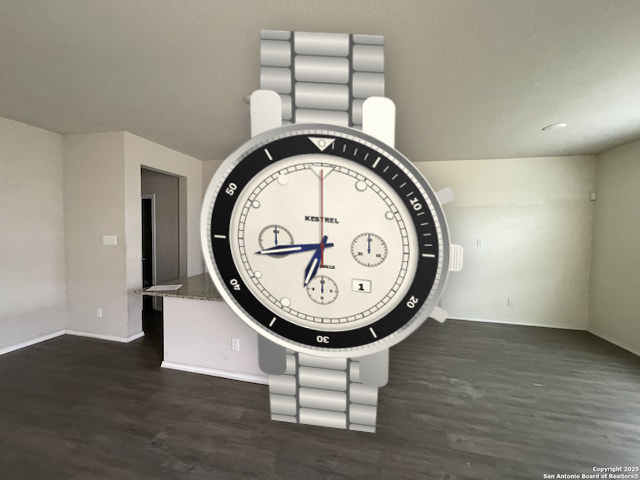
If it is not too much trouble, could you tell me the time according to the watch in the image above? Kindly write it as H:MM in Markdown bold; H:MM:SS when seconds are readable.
**6:43**
